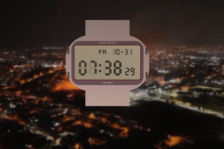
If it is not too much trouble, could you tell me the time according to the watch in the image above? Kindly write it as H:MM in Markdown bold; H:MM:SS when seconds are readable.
**7:38:29**
